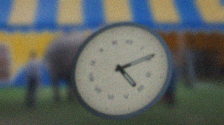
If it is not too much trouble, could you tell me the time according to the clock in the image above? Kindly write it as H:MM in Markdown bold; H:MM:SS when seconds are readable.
**4:09**
